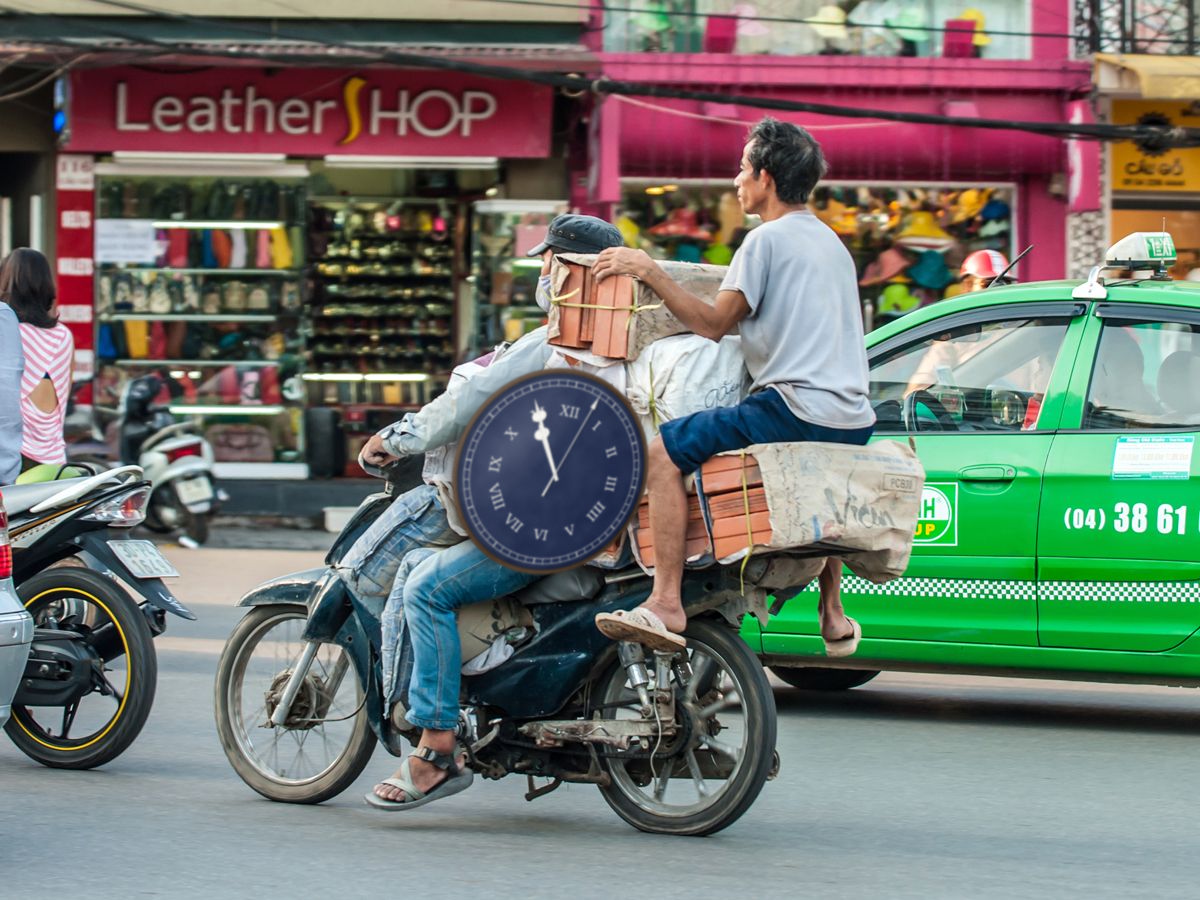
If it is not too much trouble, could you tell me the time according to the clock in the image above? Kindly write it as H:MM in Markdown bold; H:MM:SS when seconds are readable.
**10:55:03**
